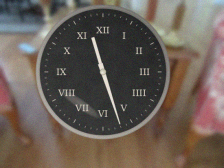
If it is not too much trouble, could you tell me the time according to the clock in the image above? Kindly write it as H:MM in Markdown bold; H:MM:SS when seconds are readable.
**11:27**
